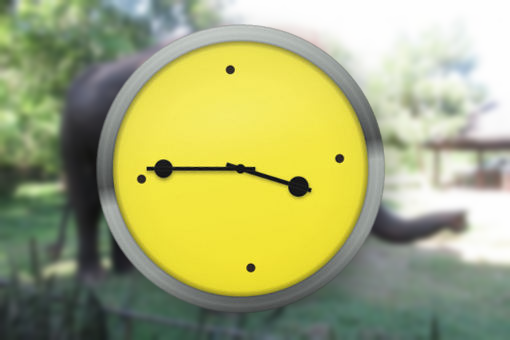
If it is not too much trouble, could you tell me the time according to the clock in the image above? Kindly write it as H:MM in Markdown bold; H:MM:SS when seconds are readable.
**3:46**
